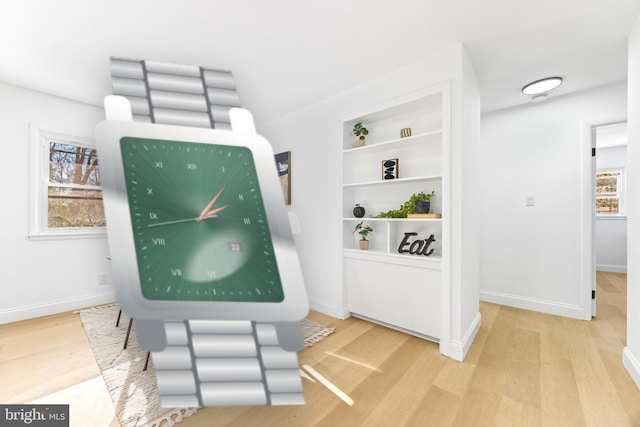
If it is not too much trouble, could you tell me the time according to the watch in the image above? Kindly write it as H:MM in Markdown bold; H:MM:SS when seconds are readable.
**2:06:43**
